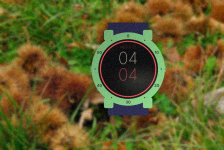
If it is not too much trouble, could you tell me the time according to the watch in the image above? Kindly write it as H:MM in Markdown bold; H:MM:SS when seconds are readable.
**4:04**
